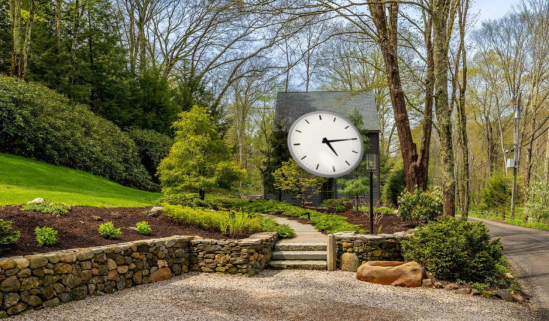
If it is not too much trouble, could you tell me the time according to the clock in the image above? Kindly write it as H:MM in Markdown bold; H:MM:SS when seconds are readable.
**5:15**
